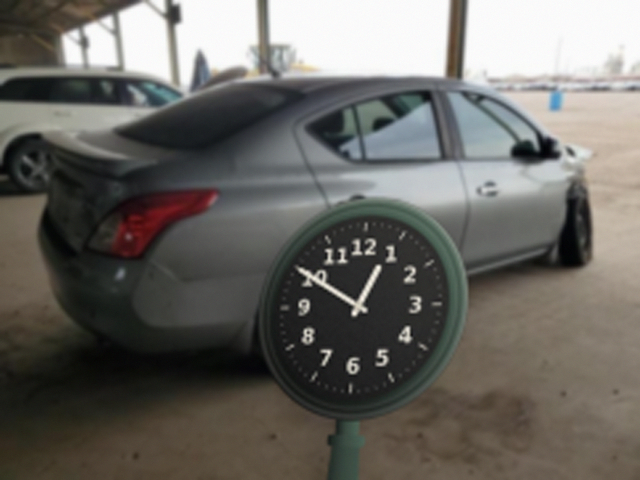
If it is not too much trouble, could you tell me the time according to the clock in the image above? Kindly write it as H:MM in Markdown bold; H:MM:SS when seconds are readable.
**12:50**
